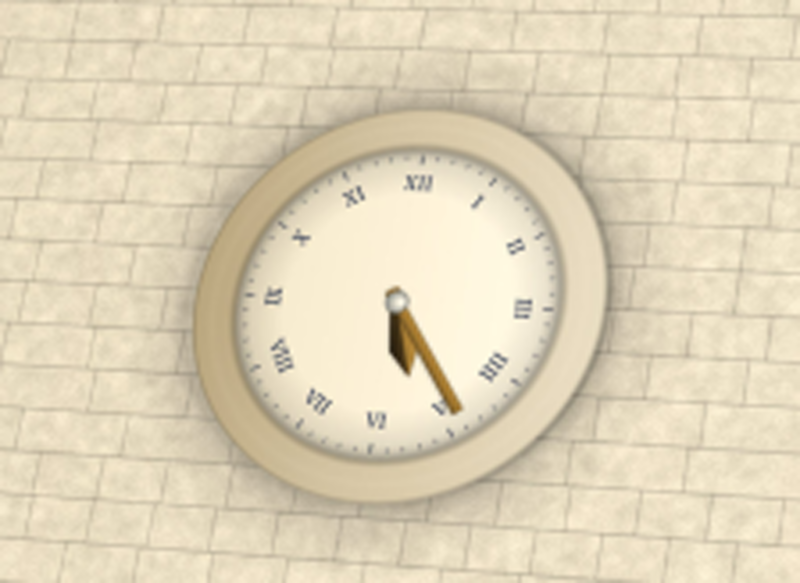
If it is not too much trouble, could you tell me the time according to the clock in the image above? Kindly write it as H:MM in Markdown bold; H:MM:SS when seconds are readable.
**5:24**
